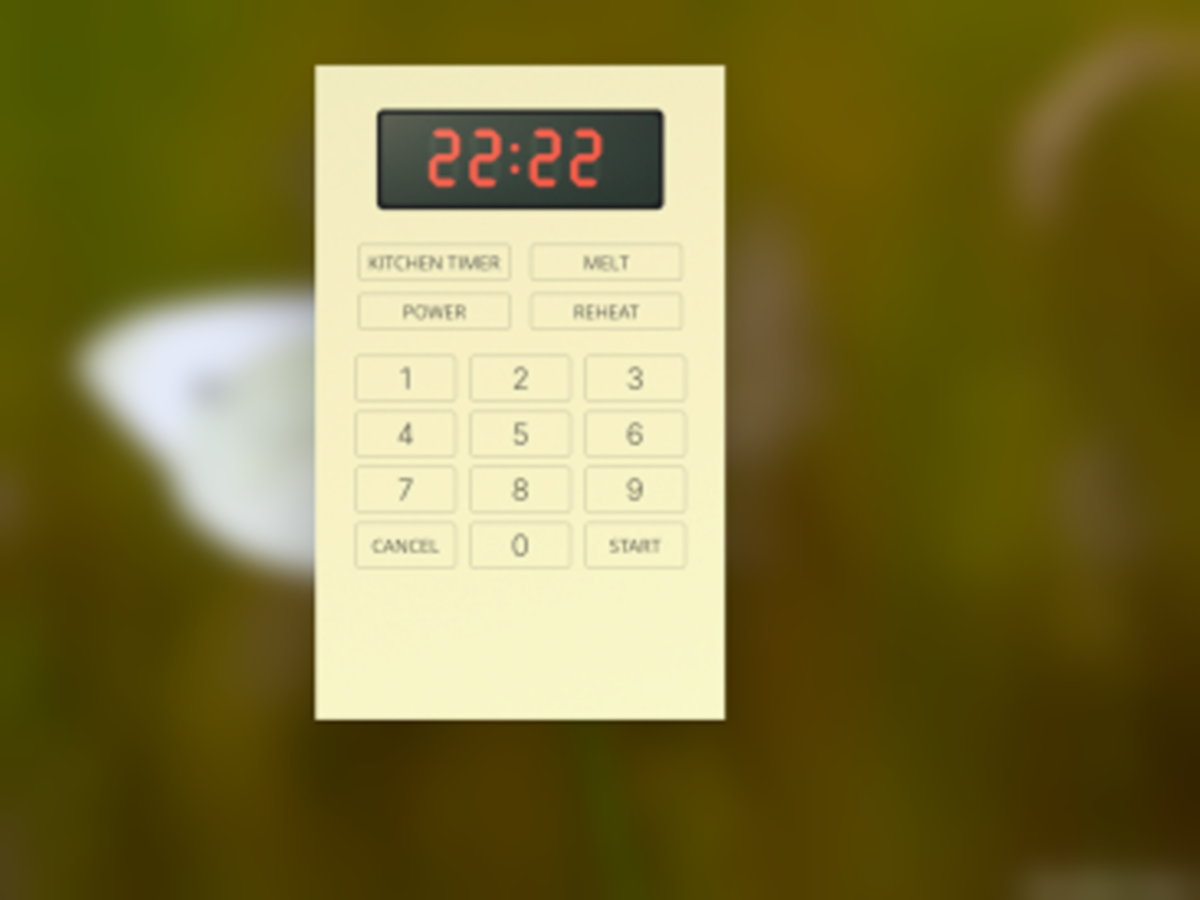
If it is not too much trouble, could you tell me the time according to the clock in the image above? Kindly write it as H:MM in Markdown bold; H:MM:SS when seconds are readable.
**22:22**
